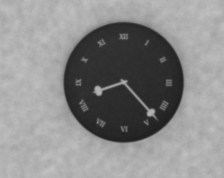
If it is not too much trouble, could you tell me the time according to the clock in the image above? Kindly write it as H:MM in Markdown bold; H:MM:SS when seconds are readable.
**8:23**
